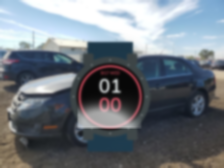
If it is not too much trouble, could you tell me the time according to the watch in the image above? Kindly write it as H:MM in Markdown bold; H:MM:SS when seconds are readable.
**1:00**
